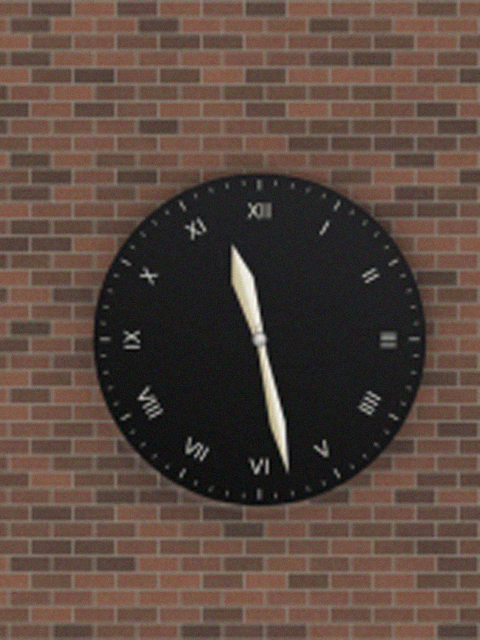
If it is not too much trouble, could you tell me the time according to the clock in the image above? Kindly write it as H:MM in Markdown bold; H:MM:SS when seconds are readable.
**11:28**
